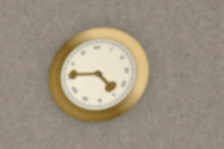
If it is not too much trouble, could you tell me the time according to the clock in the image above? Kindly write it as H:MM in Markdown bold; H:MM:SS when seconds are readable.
**4:46**
